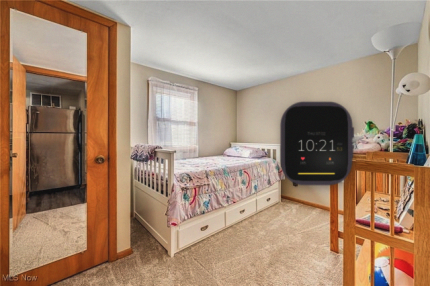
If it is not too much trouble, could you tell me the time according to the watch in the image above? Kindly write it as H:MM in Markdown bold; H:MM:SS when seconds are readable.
**10:21**
